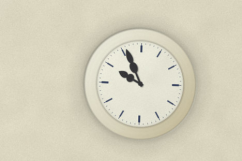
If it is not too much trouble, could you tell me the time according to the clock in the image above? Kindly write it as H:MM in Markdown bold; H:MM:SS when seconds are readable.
**9:56**
